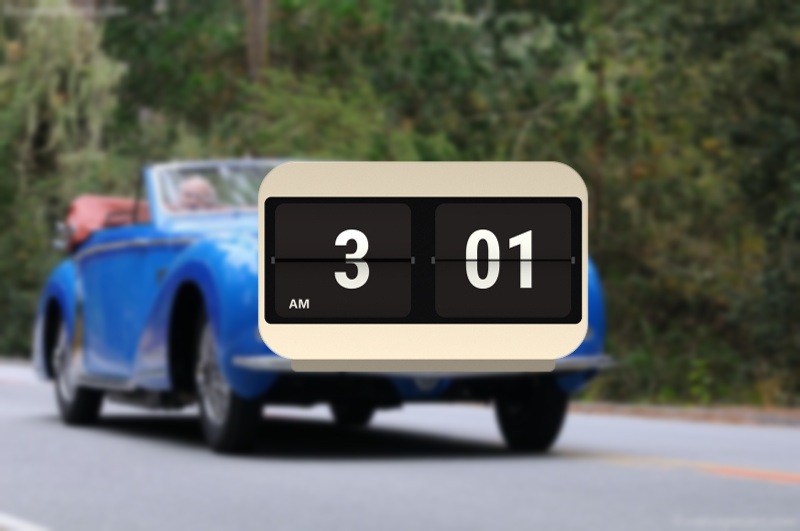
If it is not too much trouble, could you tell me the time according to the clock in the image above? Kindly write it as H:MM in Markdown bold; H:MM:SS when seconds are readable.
**3:01**
